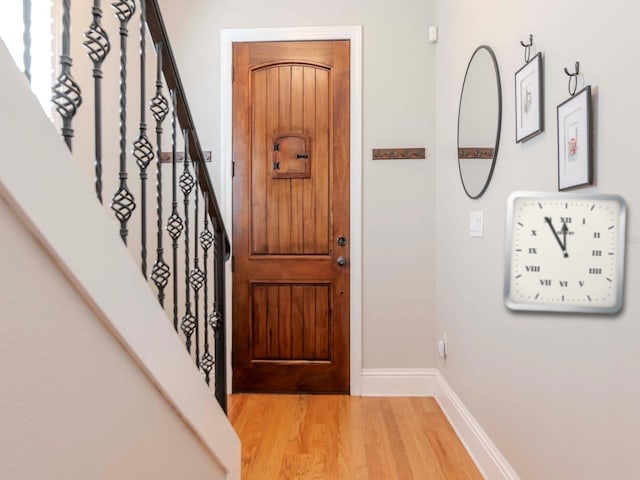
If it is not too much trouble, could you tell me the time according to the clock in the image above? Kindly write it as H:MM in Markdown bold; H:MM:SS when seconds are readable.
**11:55**
